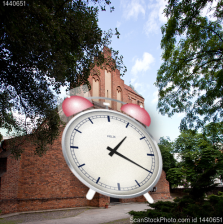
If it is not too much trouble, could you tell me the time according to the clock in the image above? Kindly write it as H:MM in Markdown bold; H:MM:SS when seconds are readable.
**1:20**
